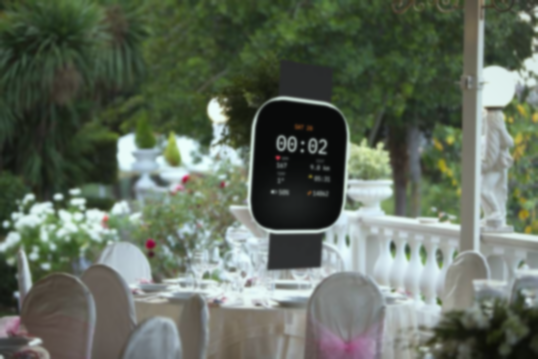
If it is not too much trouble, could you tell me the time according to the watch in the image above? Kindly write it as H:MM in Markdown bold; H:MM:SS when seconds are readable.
**0:02**
